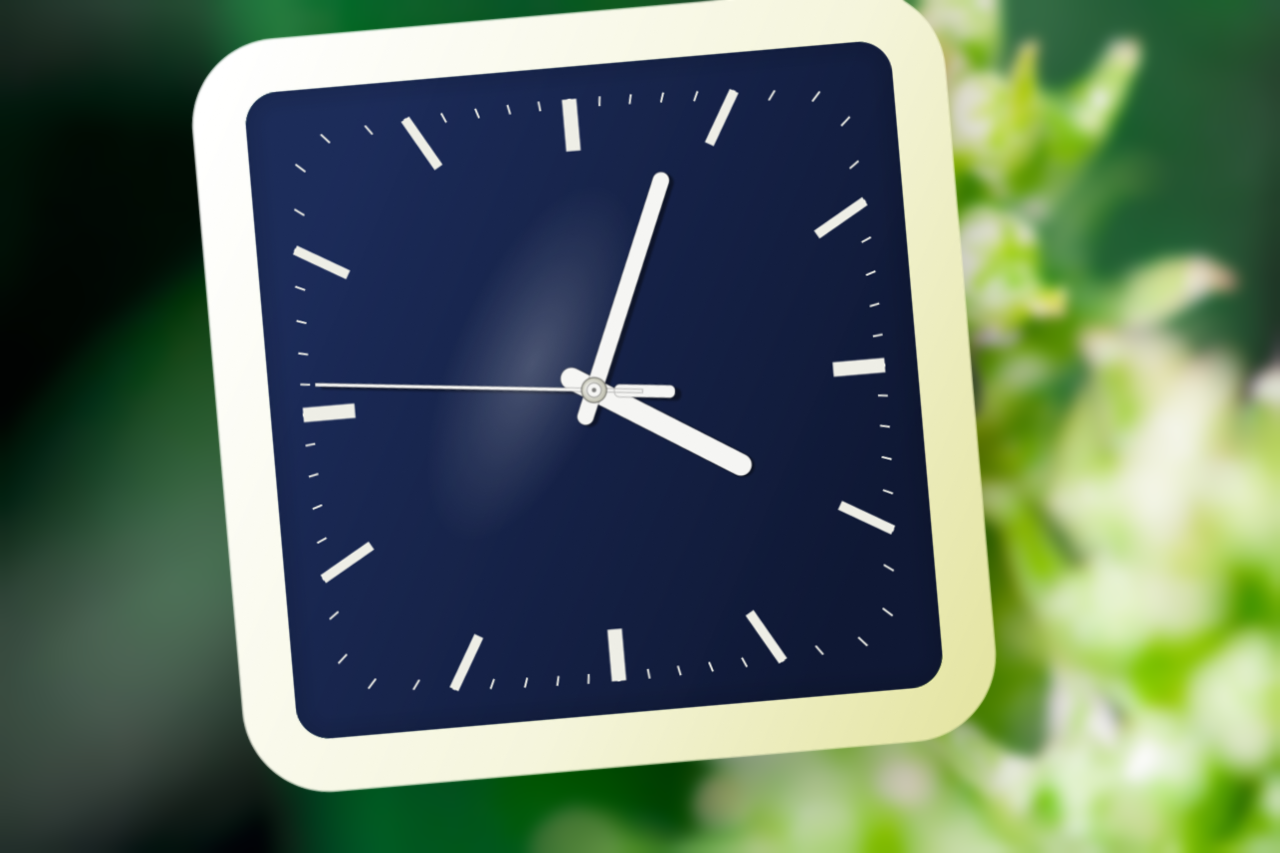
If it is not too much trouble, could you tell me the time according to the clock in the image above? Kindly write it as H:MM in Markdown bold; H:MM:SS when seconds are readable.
**4:03:46**
